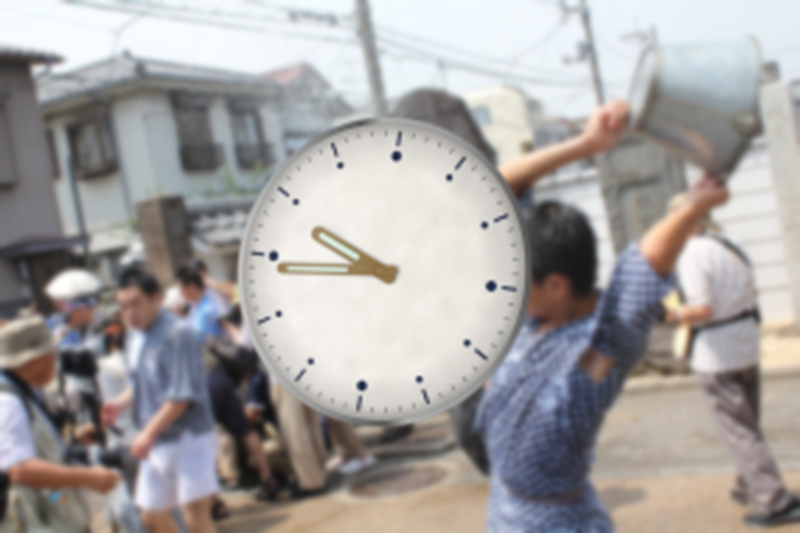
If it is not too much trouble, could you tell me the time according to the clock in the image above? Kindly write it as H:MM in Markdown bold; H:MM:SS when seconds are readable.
**9:44**
